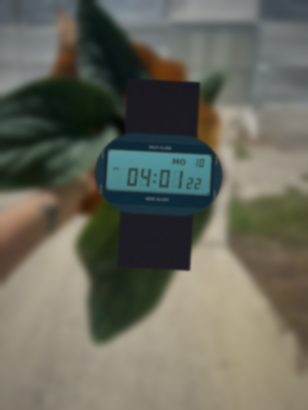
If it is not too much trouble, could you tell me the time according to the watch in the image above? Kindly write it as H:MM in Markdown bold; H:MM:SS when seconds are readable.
**4:01:22**
